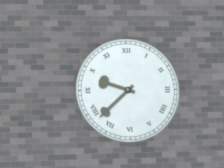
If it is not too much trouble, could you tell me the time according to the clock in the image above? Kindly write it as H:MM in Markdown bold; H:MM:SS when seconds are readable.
**9:38**
